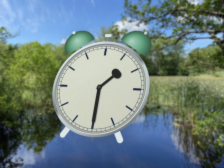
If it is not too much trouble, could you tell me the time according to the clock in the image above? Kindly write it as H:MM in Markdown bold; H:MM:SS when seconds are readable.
**1:30**
